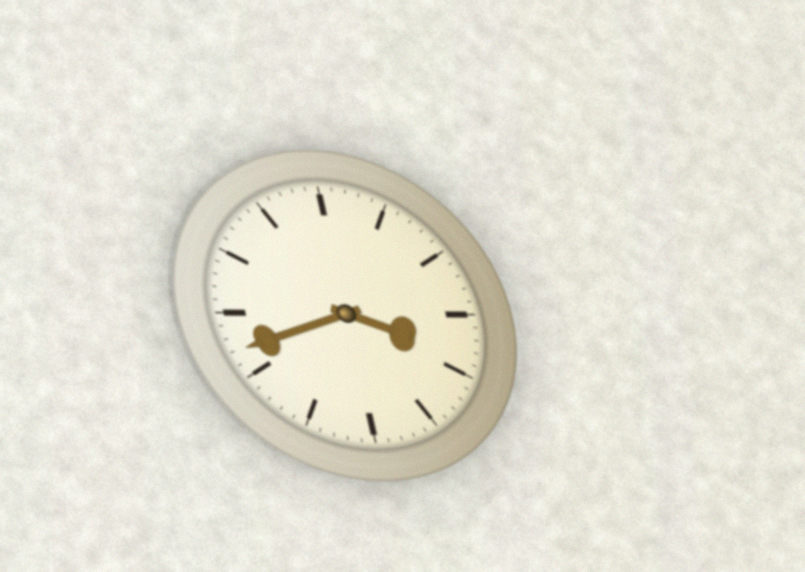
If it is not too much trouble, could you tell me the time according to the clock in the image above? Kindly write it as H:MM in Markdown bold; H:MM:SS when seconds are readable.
**3:42**
